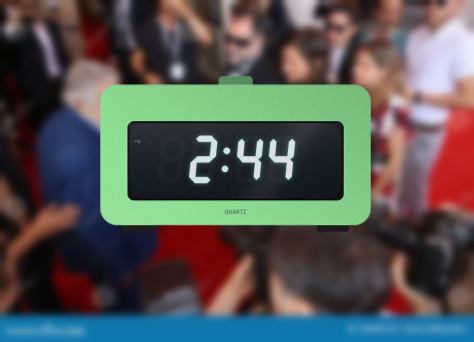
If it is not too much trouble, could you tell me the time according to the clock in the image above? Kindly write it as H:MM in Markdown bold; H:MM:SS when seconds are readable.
**2:44**
